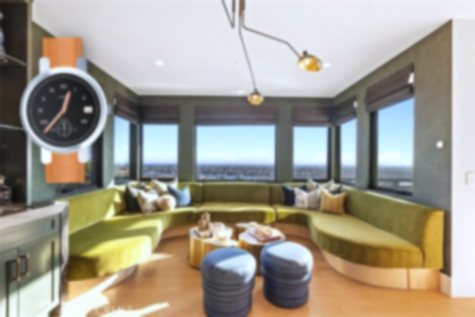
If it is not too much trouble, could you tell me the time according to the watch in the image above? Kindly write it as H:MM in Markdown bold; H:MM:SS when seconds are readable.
**12:37**
